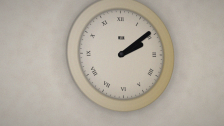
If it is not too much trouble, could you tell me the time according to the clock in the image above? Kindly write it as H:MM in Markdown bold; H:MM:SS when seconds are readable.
**2:09**
